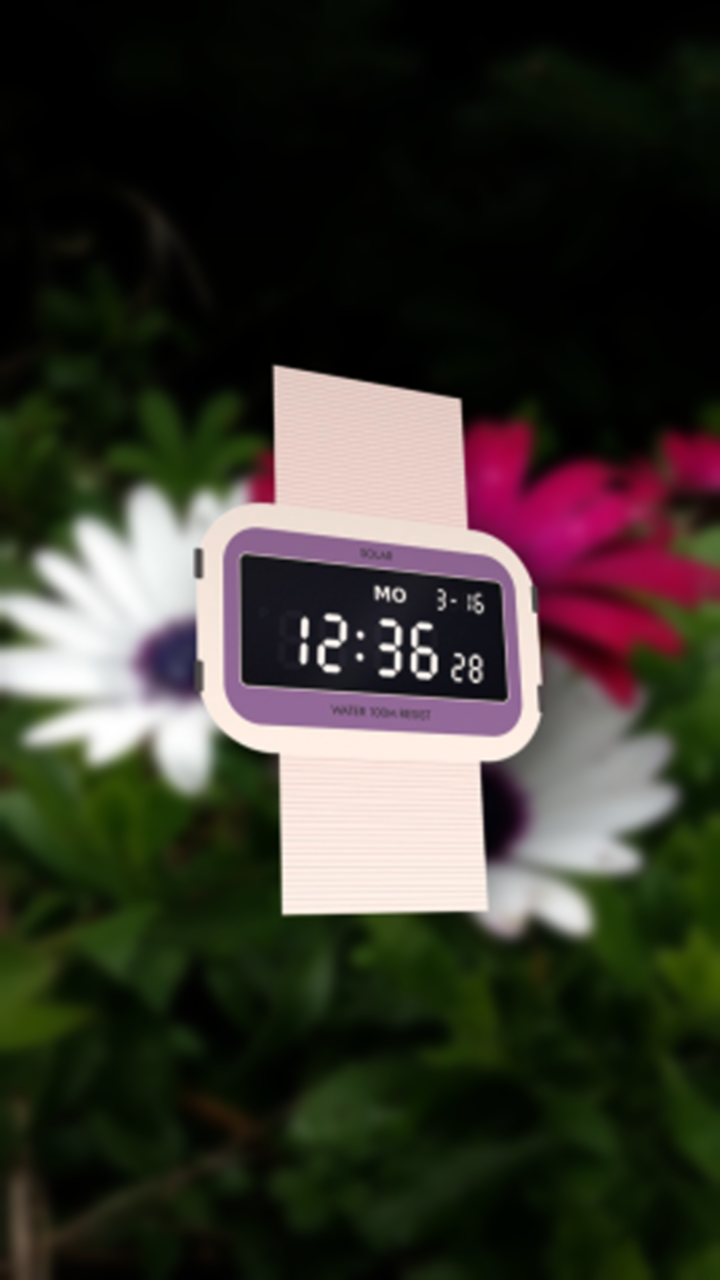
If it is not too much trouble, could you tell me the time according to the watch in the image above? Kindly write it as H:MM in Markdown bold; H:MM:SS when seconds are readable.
**12:36:28**
